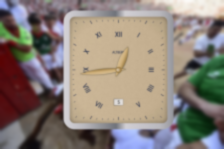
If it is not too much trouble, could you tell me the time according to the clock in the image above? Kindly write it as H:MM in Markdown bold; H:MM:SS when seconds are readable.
**12:44**
